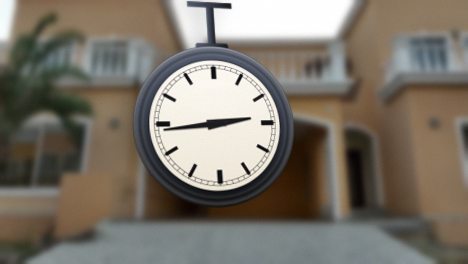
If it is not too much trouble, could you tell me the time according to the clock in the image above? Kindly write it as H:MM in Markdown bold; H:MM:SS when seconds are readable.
**2:44**
